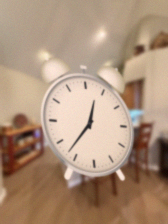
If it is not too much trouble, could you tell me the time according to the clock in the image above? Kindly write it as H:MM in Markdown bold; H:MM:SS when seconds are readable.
**12:37**
